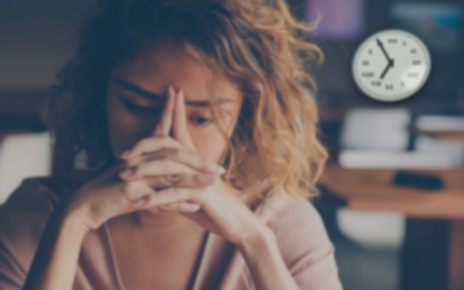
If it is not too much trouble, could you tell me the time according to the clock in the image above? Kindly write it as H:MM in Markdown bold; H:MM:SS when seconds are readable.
**6:55**
